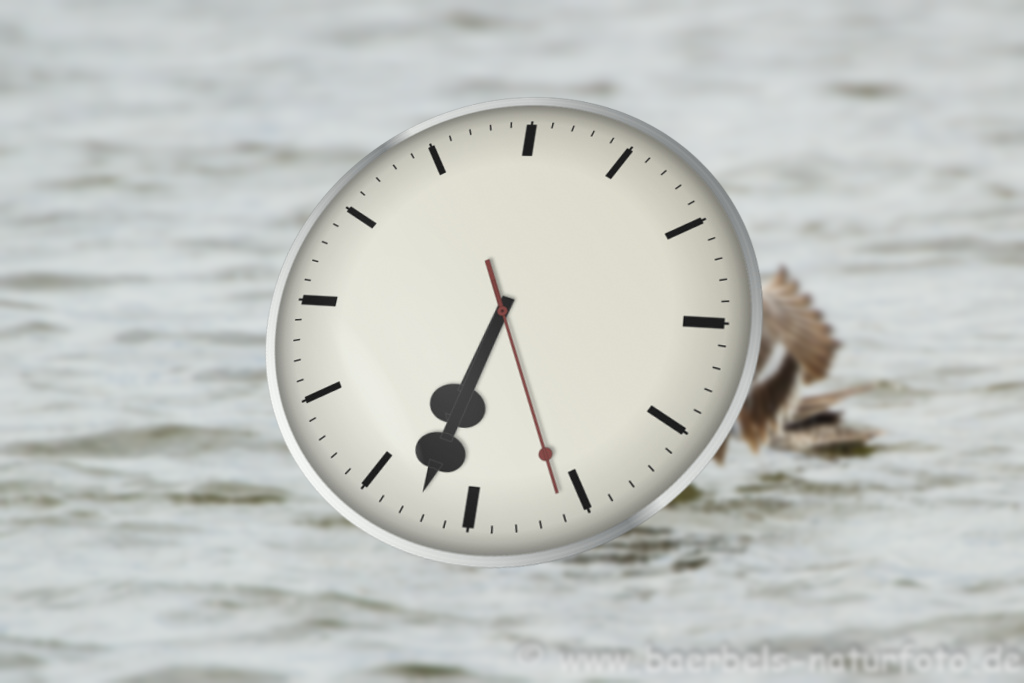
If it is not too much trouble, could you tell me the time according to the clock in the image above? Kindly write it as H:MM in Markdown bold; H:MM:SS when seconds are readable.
**6:32:26**
